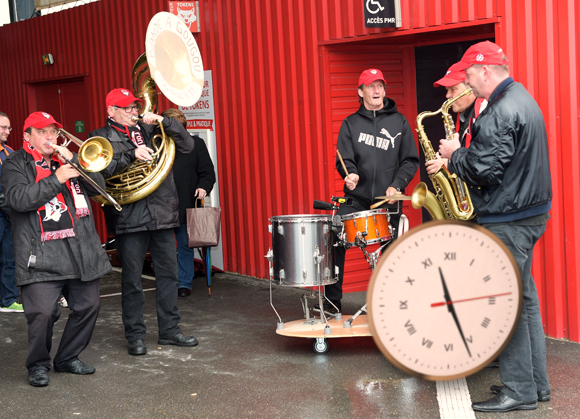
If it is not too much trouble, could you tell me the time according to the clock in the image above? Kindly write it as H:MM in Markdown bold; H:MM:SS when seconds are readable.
**11:26:14**
